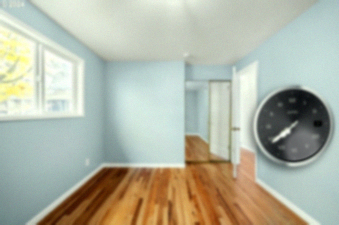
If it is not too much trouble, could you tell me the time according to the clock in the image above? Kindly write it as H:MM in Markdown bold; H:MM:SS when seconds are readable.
**7:39**
